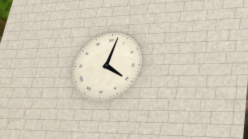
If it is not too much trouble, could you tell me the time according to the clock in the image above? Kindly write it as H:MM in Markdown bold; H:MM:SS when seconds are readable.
**4:02**
